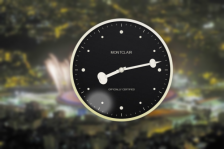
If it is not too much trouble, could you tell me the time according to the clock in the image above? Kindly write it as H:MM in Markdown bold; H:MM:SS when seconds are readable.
**8:13**
